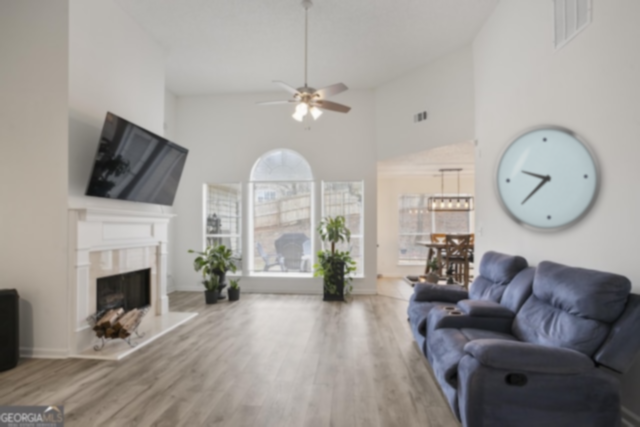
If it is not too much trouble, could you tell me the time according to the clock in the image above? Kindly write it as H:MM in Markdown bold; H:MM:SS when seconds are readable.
**9:38**
